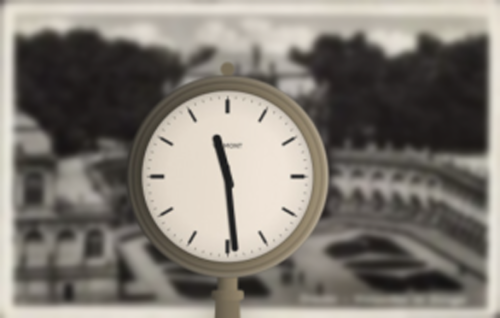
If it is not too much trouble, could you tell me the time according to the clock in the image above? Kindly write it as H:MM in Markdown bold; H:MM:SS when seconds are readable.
**11:29**
